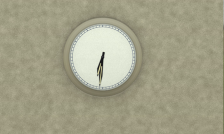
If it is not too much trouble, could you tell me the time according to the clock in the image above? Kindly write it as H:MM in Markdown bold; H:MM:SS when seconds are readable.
**6:31**
